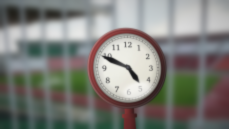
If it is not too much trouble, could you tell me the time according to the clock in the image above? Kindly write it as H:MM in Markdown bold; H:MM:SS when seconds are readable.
**4:49**
